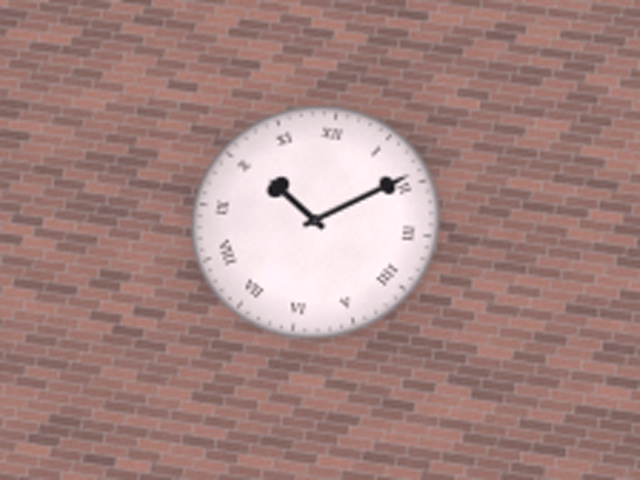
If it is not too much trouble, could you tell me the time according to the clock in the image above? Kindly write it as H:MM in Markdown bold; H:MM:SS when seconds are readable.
**10:09**
